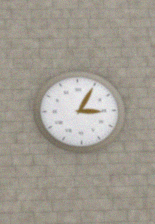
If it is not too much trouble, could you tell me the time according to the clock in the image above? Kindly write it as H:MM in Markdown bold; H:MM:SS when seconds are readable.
**3:05**
